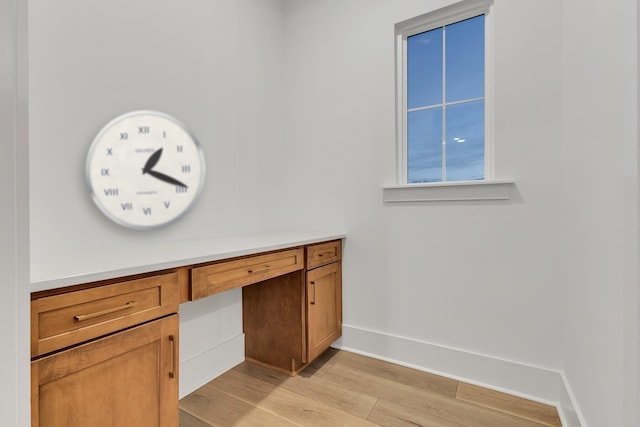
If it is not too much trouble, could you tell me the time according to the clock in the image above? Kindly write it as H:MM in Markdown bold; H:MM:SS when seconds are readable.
**1:19**
